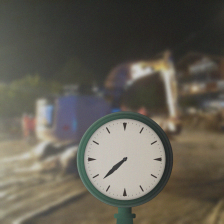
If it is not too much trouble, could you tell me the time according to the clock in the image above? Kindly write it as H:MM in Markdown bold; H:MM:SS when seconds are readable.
**7:38**
